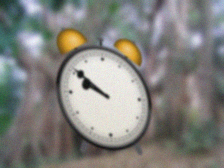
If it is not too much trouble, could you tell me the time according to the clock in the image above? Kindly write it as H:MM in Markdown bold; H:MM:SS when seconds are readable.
**9:51**
